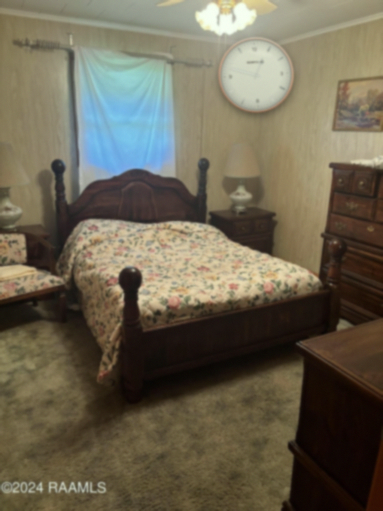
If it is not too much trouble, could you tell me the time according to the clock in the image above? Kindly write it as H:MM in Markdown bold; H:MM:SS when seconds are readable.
**12:48**
